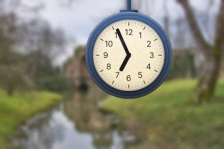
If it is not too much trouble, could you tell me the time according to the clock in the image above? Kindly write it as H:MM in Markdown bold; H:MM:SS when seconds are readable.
**6:56**
